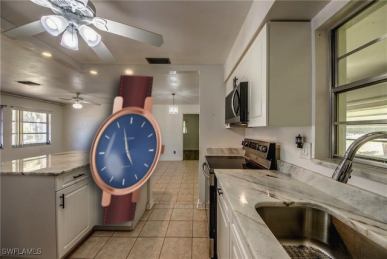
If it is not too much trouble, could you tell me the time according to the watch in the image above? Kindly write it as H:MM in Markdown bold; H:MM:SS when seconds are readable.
**4:57**
